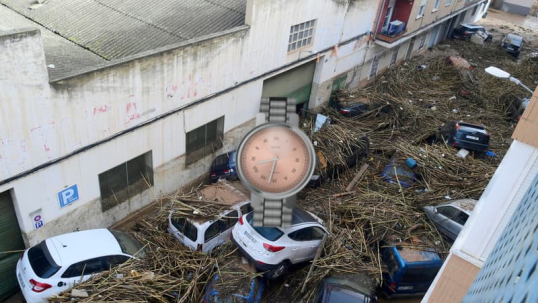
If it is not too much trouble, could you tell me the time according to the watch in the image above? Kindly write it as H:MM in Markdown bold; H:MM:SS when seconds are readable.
**8:32**
